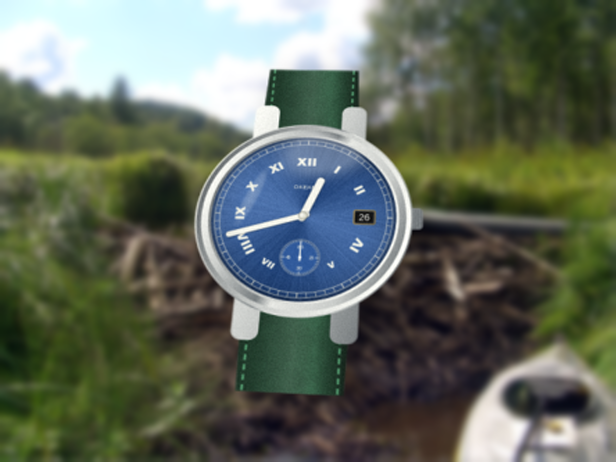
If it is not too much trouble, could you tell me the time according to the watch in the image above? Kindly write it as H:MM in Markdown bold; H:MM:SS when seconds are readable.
**12:42**
